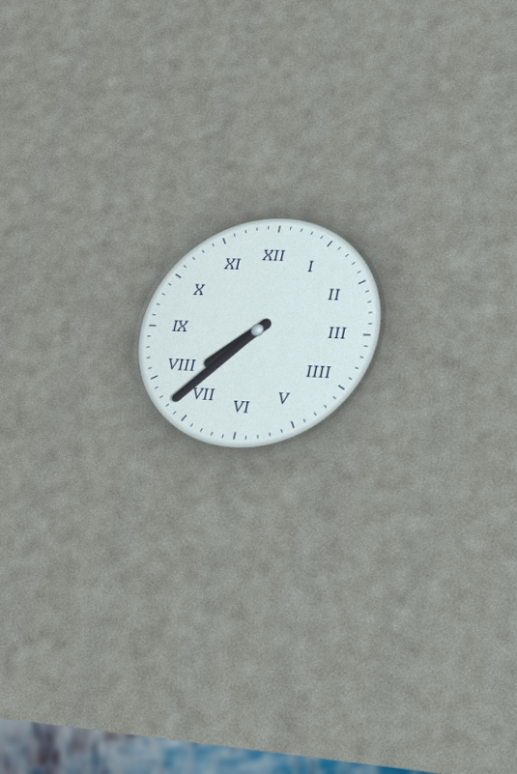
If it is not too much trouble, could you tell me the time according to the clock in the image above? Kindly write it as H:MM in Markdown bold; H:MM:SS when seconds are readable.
**7:37**
